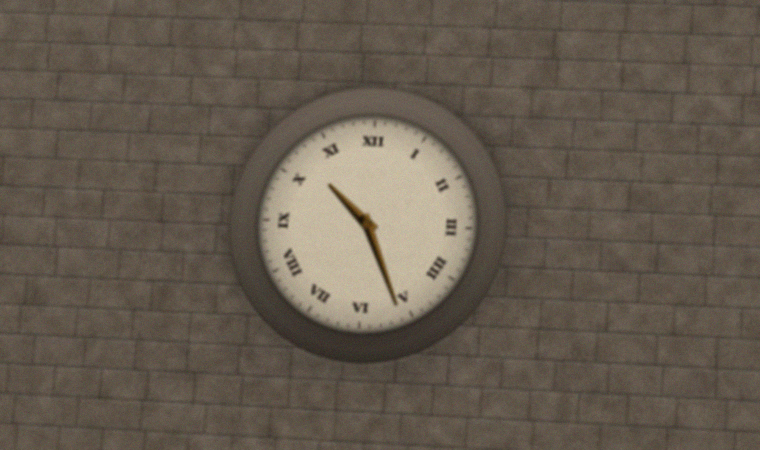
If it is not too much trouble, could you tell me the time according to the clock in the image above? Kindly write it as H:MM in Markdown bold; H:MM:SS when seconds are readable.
**10:26**
